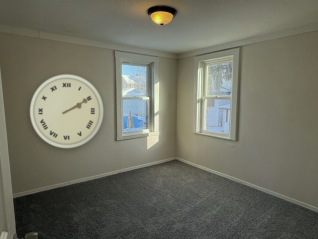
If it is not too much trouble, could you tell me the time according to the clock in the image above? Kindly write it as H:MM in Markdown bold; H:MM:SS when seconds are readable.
**2:10**
